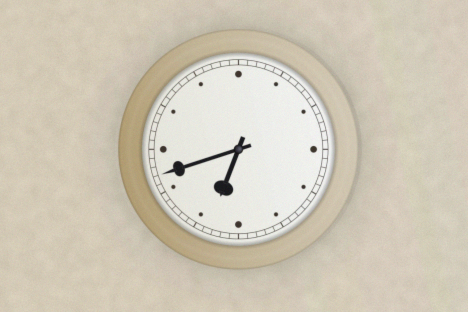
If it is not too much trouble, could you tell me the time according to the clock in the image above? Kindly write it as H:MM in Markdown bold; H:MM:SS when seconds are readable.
**6:42**
